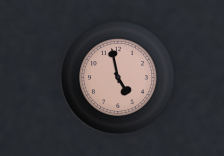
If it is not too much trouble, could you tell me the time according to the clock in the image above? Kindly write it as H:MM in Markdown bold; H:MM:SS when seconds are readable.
**4:58**
